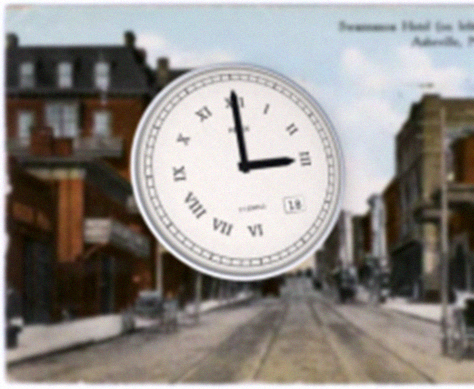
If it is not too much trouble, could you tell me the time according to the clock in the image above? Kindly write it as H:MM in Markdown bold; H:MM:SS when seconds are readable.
**3:00**
